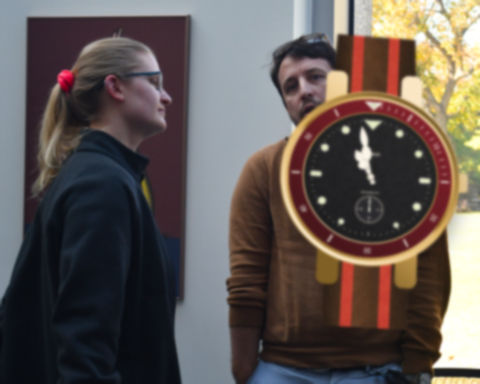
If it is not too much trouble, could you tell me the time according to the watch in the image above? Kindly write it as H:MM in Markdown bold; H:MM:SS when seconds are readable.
**10:58**
